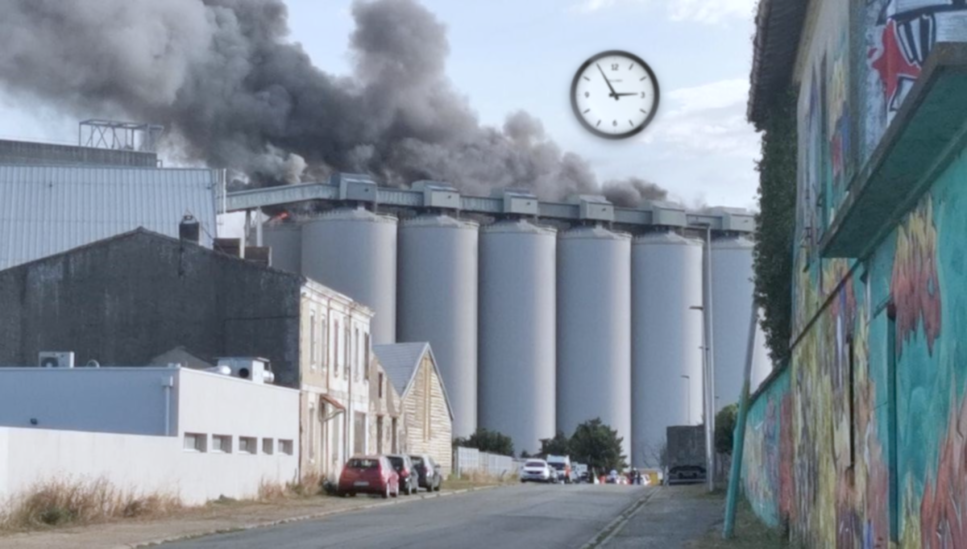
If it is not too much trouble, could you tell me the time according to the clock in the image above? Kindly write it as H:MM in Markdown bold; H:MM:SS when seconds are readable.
**2:55**
